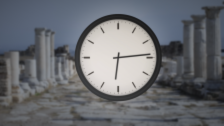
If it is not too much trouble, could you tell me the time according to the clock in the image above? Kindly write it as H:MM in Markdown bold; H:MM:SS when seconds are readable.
**6:14**
